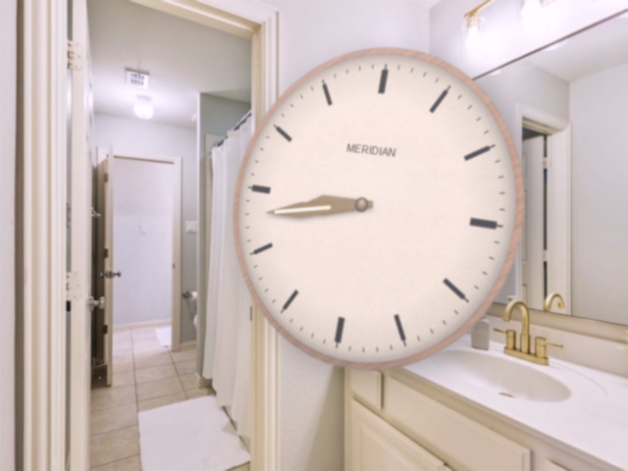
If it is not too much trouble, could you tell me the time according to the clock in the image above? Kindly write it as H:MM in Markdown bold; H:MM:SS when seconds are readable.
**8:43**
